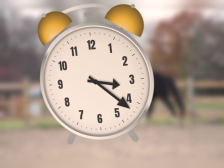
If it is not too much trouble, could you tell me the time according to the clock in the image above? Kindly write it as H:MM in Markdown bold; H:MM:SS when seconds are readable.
**3:22**
